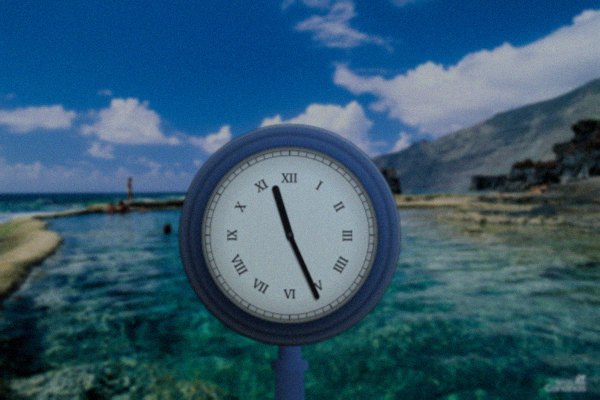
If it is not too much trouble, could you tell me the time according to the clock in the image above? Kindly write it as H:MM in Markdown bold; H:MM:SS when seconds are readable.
**11:26**
